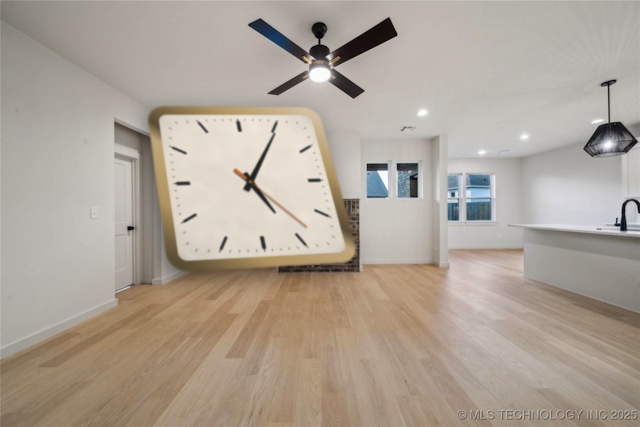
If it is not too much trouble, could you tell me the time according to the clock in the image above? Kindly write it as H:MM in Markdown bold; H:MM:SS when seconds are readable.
**5:05:23**
